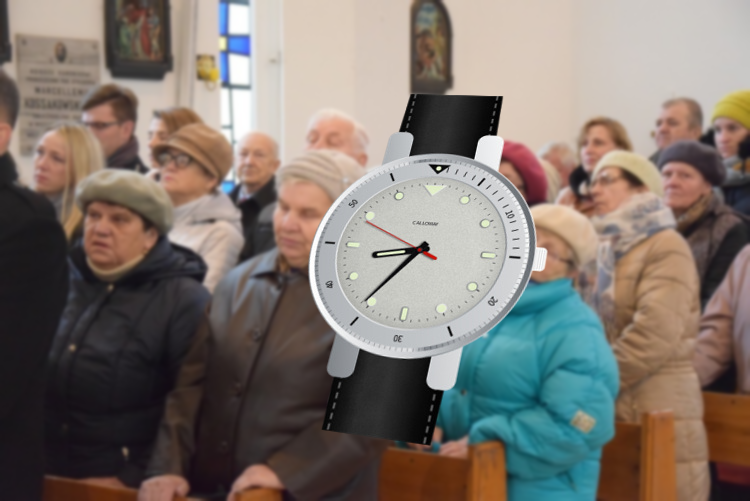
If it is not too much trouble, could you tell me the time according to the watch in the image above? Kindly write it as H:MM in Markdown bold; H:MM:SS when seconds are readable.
**8:35:49**
